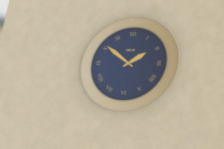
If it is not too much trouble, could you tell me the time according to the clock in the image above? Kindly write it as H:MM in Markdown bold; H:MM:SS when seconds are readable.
**1:51**
